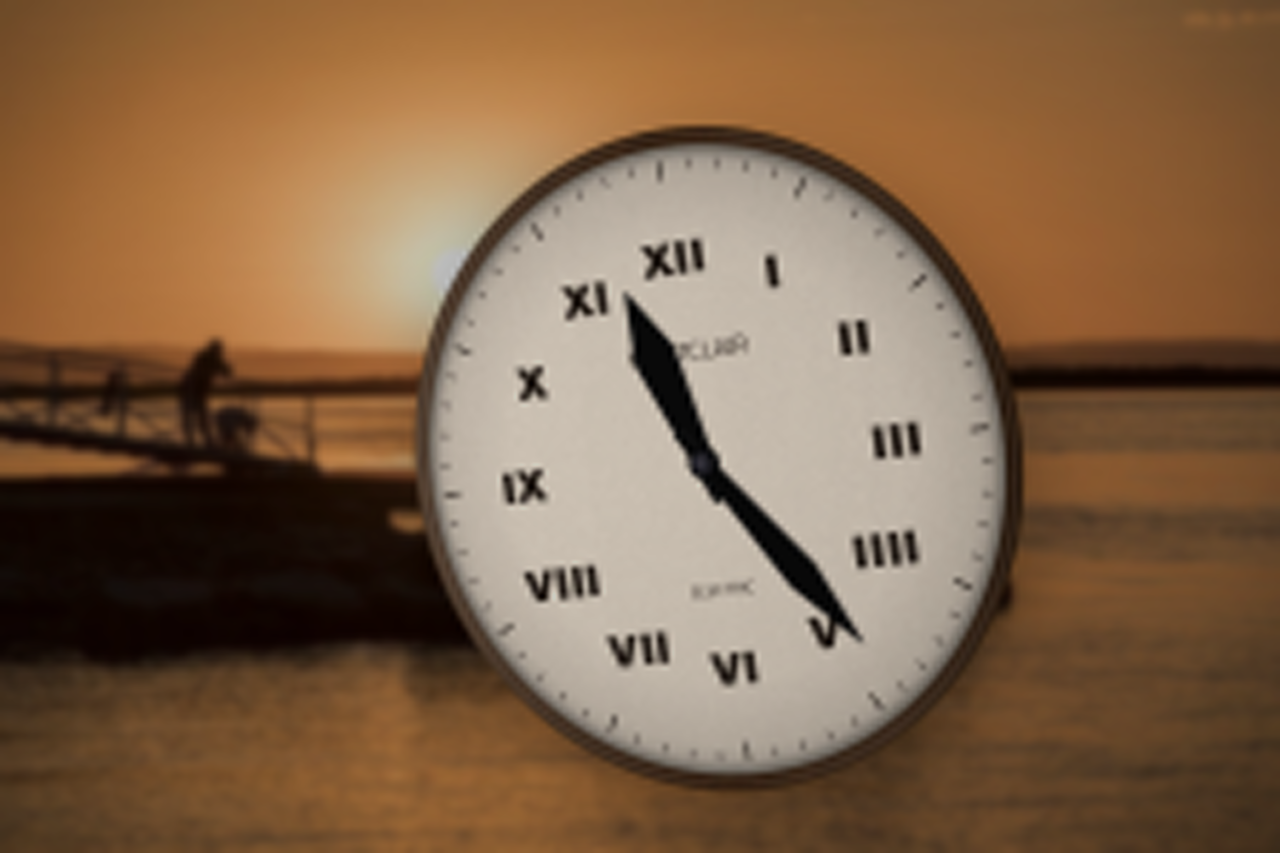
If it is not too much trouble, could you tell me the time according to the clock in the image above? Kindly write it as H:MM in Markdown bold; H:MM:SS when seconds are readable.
**11:24**
